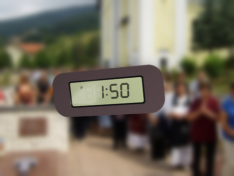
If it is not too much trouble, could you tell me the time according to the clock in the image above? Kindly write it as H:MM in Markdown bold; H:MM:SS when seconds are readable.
**1:50**
